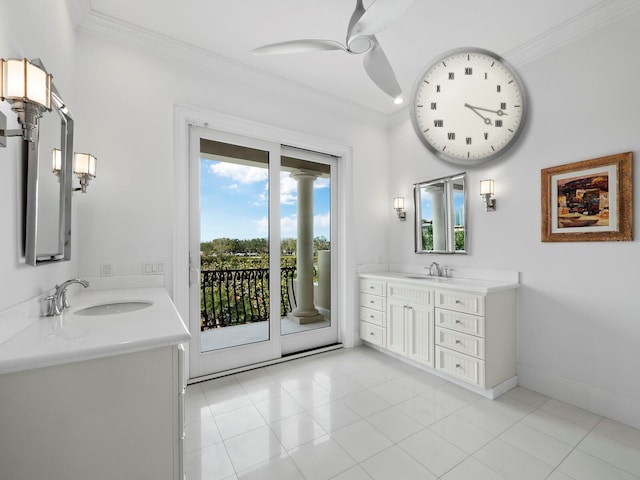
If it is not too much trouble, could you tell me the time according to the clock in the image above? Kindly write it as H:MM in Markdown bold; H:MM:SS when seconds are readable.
**4:17**
